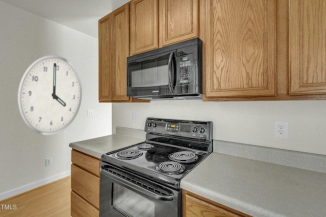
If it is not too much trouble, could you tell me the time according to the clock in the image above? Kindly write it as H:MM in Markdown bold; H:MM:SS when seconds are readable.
**3:59**
